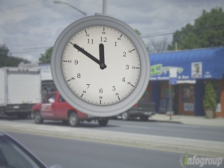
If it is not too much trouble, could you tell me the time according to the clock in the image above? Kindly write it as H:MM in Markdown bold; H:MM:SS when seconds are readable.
**11:50**
